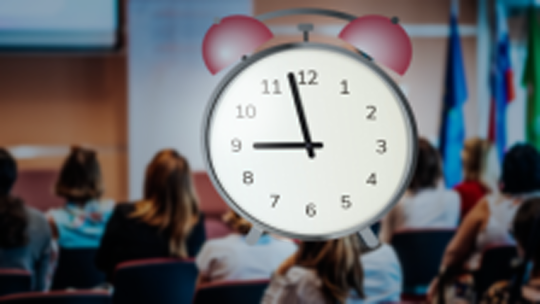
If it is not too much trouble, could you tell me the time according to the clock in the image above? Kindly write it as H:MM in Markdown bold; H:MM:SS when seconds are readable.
**8:58**
